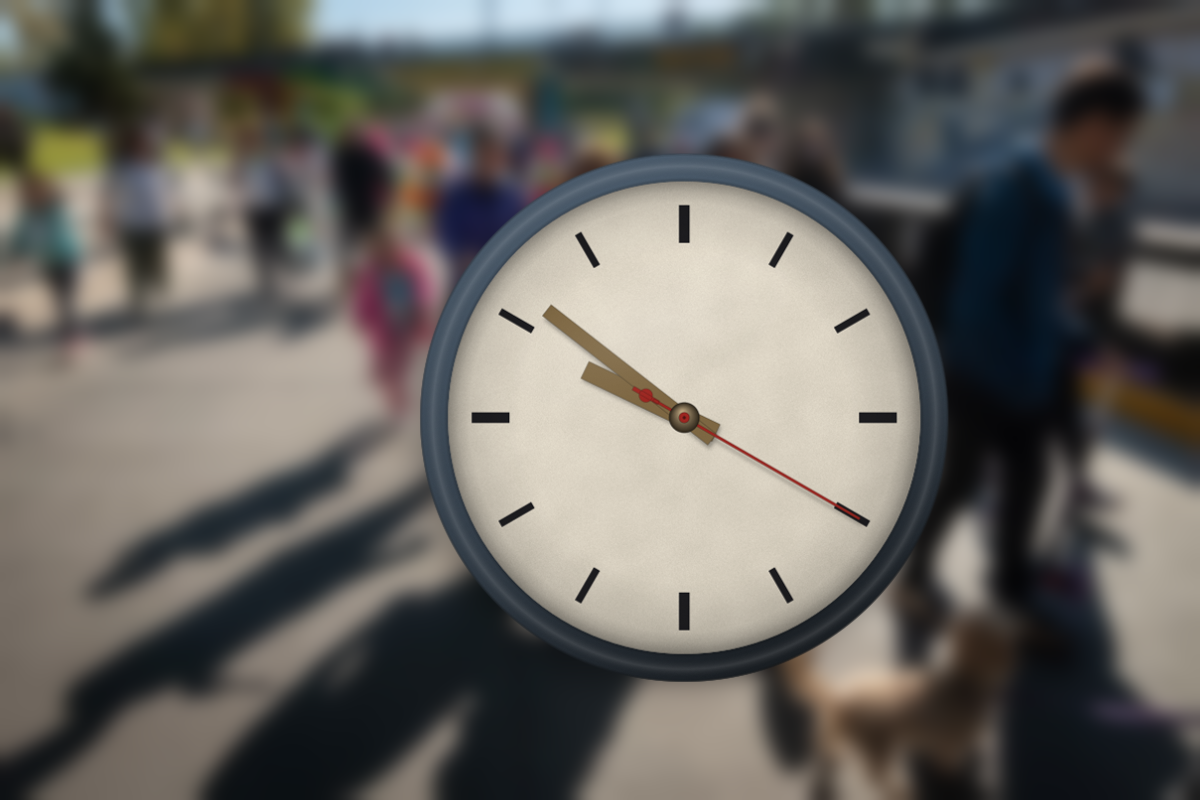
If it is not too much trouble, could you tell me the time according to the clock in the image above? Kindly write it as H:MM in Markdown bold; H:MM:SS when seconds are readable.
**9:51:20**
